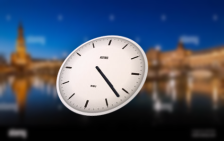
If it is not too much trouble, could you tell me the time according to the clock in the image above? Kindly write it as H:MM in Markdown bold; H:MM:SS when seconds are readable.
**4:22**
